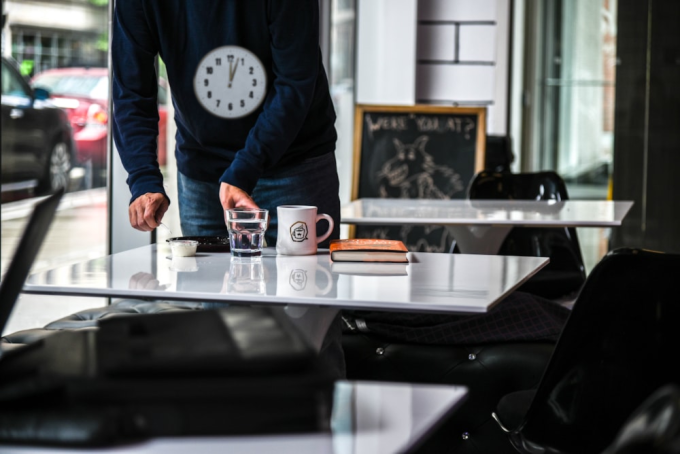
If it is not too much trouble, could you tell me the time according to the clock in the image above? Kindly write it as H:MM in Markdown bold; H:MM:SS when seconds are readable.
**12:03**
